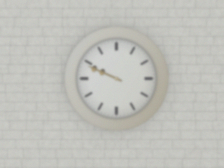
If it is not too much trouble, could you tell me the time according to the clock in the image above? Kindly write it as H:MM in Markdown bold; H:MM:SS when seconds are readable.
**9:49**
